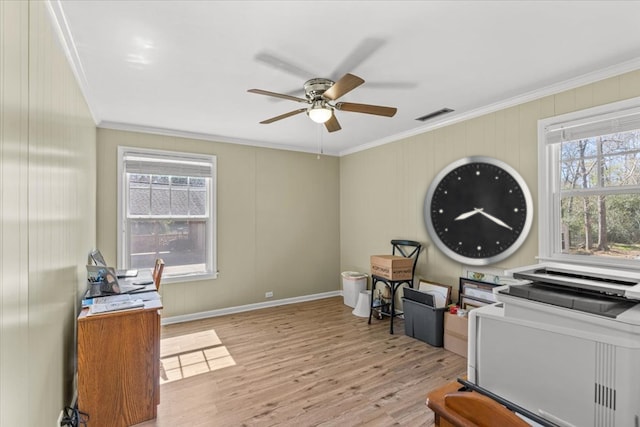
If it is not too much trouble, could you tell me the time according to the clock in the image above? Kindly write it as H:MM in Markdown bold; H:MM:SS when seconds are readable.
**8:20**
